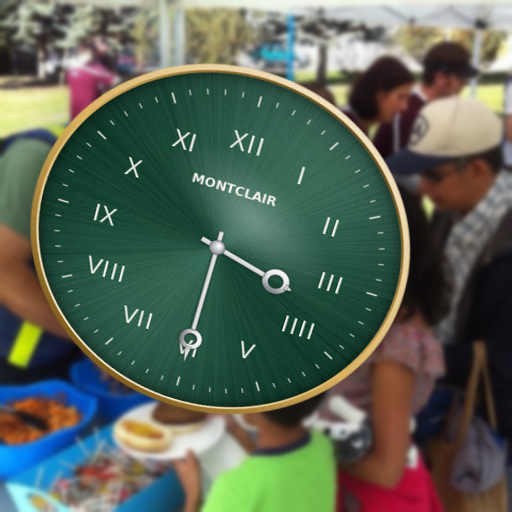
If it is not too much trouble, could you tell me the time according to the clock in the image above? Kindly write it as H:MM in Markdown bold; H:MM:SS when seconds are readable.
**3:30**
